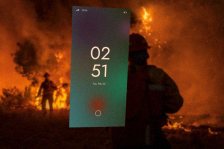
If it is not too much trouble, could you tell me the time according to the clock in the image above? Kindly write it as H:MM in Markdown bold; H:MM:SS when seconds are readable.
**2:51**
